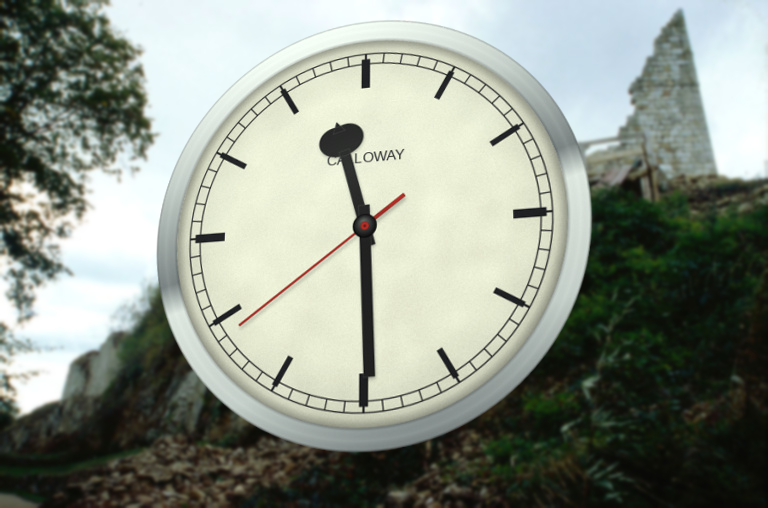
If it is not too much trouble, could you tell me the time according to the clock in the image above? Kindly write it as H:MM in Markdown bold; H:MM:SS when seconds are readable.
**11:29:39**
